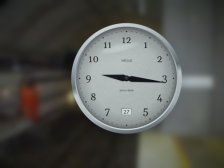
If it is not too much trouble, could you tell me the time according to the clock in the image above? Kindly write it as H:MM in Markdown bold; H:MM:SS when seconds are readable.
**9:16**
